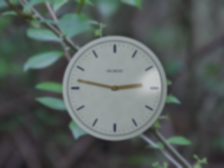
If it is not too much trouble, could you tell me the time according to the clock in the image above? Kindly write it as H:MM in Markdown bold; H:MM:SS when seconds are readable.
**2:47**
